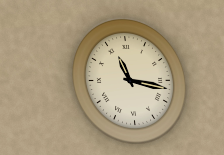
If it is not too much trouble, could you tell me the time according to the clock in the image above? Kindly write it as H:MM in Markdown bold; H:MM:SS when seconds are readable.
**11:17**
